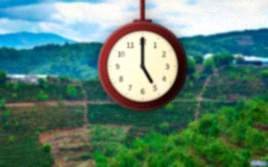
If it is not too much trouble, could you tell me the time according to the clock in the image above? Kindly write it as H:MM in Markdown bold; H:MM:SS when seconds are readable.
**5:00**
